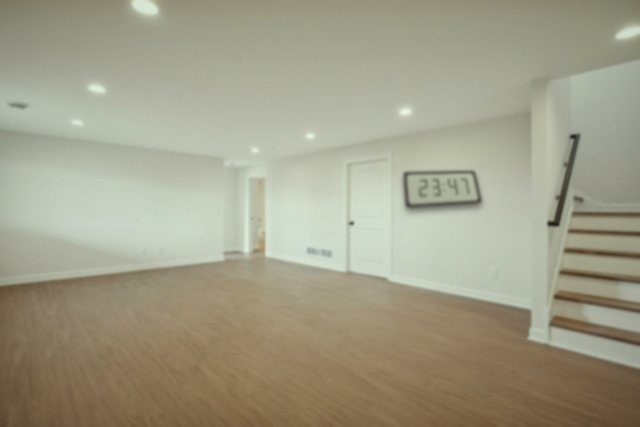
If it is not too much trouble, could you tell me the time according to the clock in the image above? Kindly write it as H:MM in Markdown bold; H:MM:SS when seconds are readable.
**23:47**
